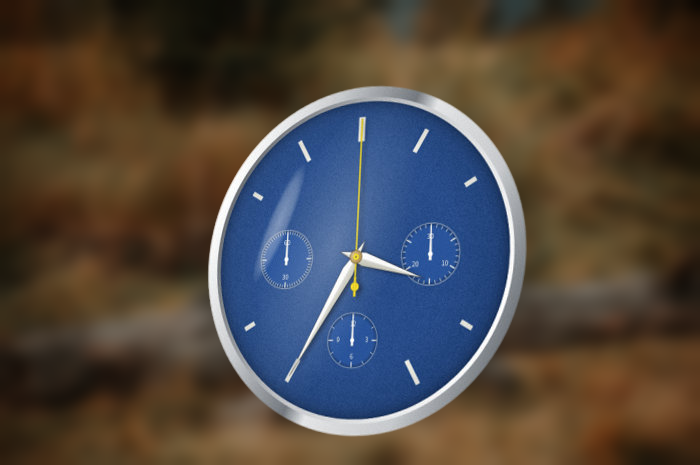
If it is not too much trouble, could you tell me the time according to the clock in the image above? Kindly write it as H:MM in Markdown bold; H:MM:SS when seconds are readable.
**3:35**
